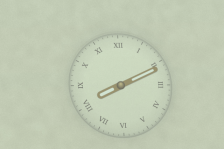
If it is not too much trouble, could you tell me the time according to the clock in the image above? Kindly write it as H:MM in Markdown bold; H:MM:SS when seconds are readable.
**8:11**
